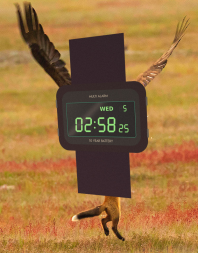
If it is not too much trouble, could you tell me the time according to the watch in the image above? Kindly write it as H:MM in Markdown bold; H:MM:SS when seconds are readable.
**2:58:25**
